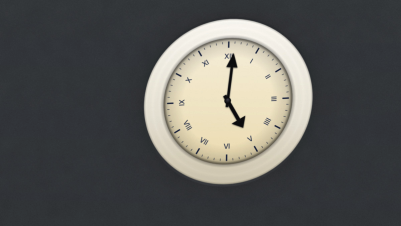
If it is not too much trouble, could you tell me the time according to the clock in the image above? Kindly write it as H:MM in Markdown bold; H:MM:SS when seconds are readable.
**5:01**
